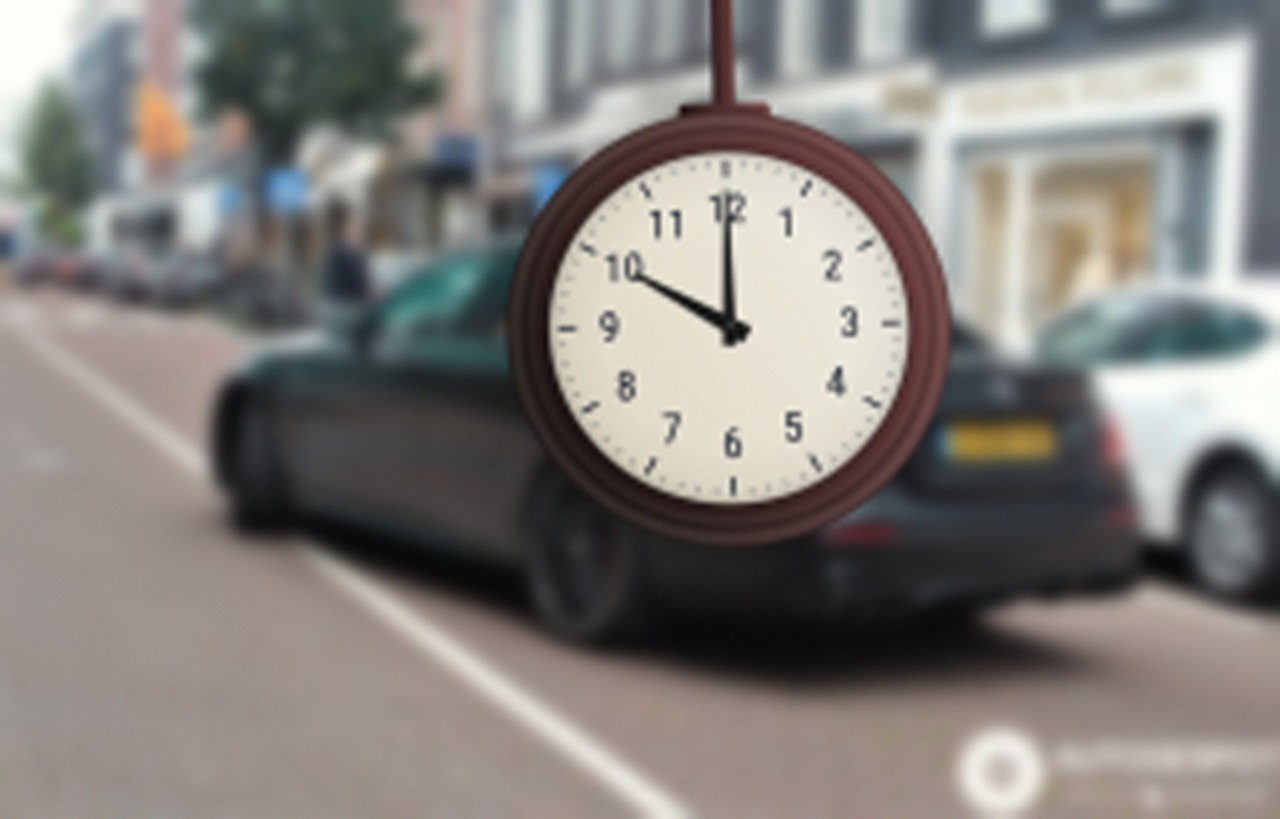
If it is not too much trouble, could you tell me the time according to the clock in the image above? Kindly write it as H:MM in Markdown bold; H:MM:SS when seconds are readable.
**10:00**
